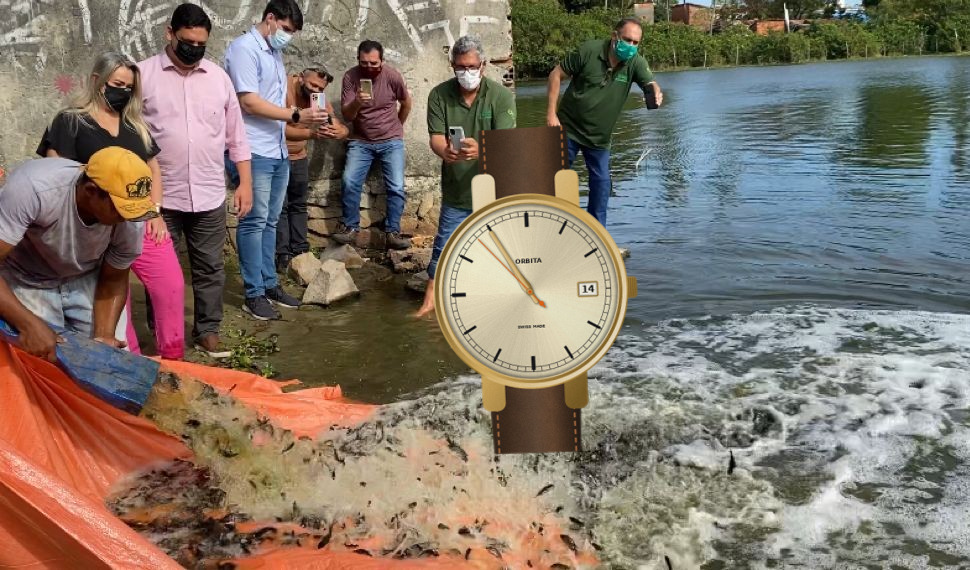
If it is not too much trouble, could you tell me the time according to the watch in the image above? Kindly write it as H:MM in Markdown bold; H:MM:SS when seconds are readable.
**10:54:53**
